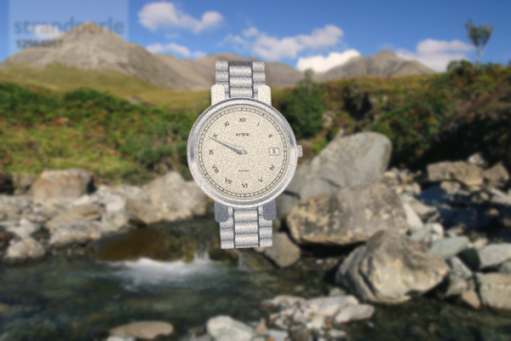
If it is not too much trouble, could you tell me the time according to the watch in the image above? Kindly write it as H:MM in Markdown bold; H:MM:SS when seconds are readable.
**9:49**
